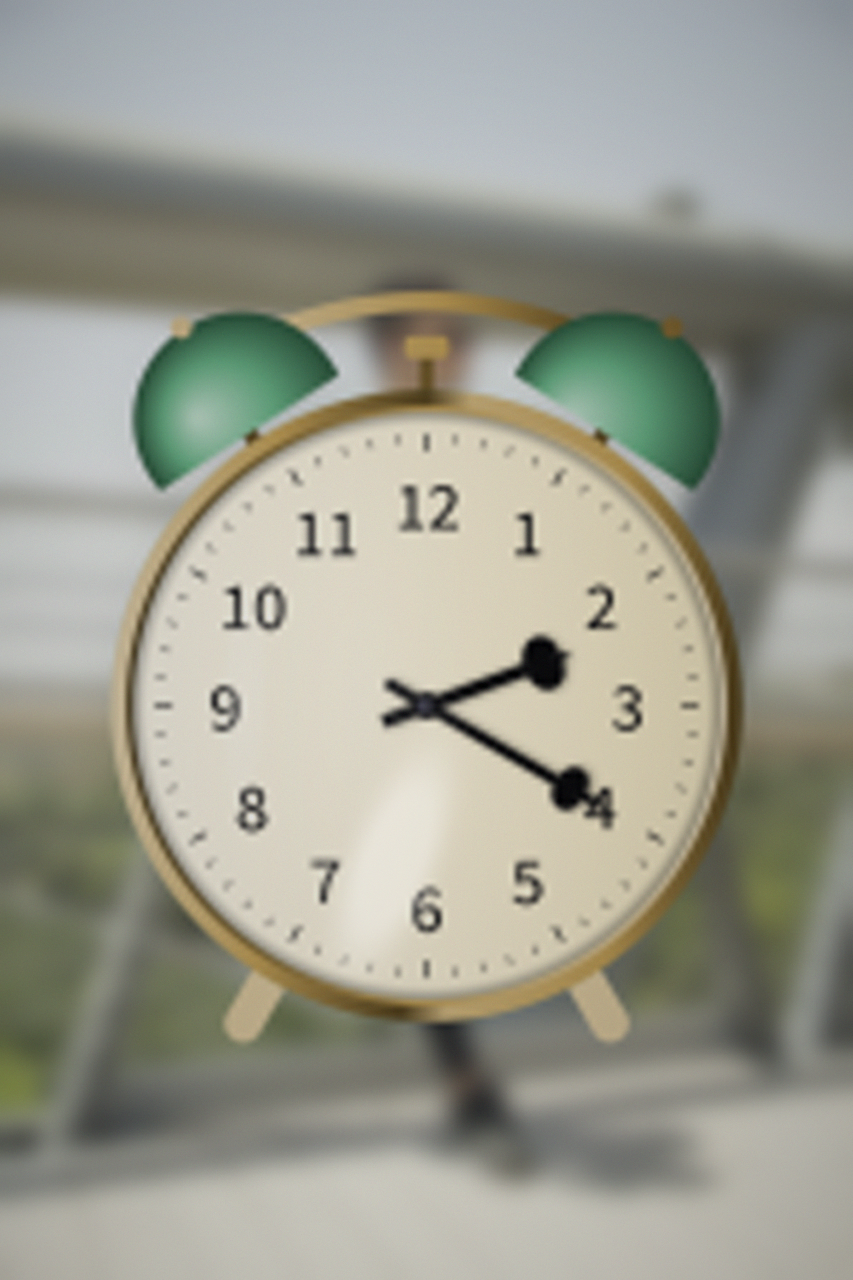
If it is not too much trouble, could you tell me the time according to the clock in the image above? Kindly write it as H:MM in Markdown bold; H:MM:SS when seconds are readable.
**2:20**
